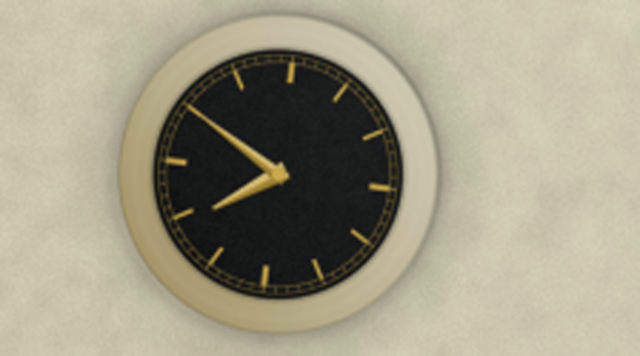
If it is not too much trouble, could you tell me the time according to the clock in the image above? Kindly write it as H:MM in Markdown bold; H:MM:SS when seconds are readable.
**7:50**
